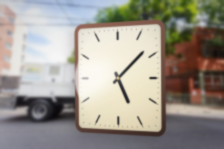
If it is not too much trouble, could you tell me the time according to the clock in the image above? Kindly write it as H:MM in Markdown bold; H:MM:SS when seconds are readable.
**5:08**
